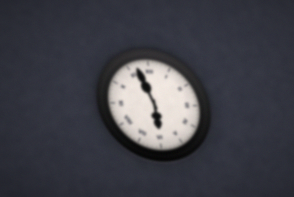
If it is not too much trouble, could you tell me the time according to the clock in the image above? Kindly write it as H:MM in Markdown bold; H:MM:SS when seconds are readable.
**5:57**
